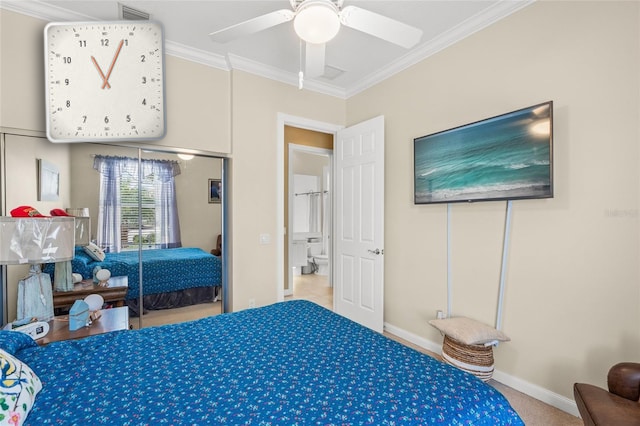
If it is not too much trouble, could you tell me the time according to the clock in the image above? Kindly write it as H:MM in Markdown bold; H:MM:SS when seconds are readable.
**11:04**
